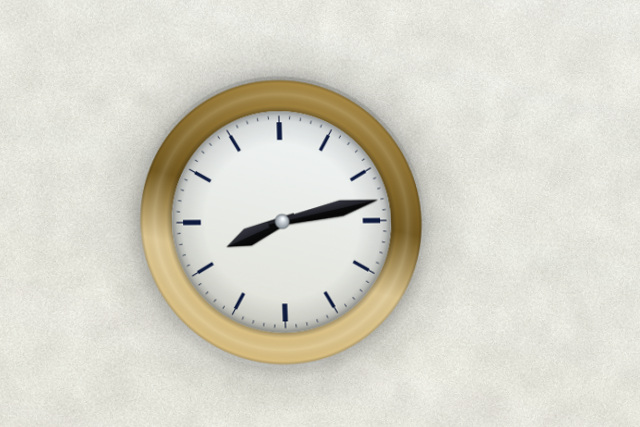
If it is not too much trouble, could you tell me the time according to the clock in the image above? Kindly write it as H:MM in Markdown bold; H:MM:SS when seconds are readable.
**8:13**
